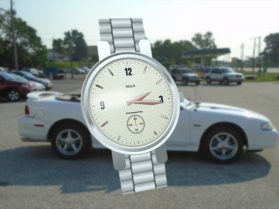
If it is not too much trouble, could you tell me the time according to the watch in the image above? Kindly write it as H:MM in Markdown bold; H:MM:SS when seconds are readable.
**2:16**
